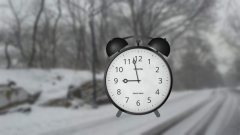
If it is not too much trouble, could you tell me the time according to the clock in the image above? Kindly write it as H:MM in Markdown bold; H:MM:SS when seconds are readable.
**8:58**
